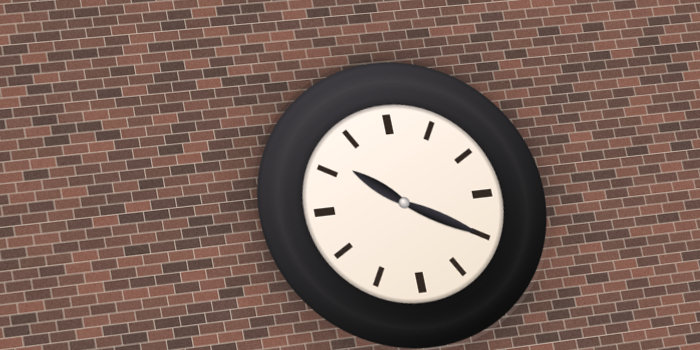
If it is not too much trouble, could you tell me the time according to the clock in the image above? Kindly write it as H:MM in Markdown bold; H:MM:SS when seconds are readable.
**10:20**
